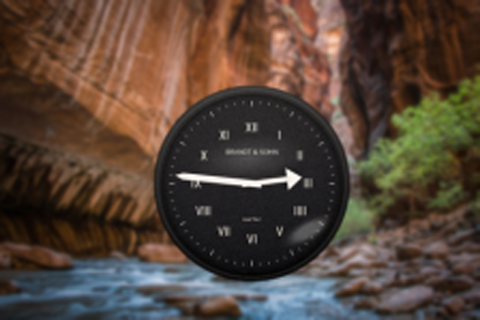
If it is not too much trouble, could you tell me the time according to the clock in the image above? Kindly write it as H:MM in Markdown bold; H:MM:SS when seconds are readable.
**2:46**
